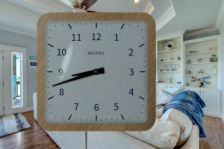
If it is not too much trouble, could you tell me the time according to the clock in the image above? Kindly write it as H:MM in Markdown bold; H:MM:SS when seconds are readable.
**8:42**
